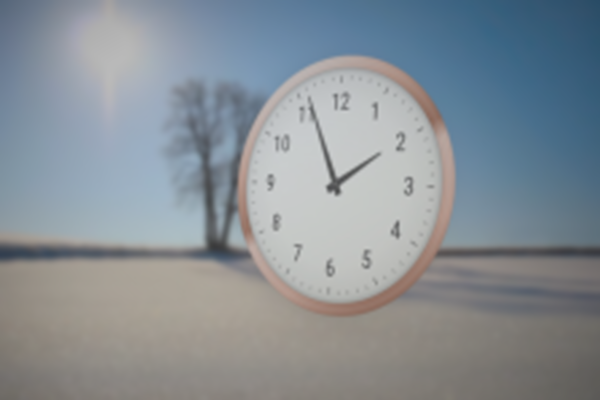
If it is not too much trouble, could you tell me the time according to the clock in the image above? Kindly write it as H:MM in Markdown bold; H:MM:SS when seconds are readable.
**1:56**
